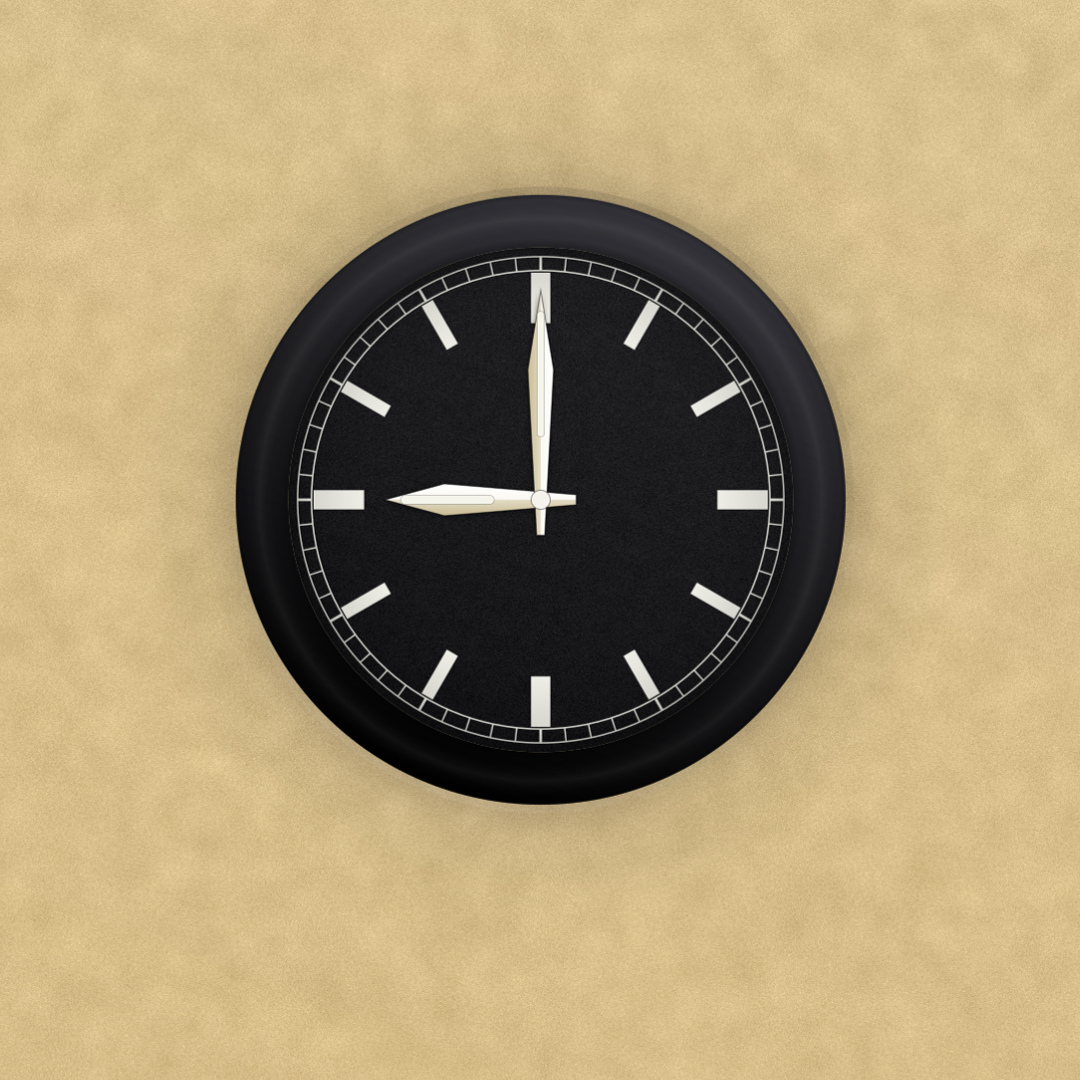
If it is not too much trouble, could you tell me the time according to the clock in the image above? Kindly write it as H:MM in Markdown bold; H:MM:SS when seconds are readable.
**9:00**
